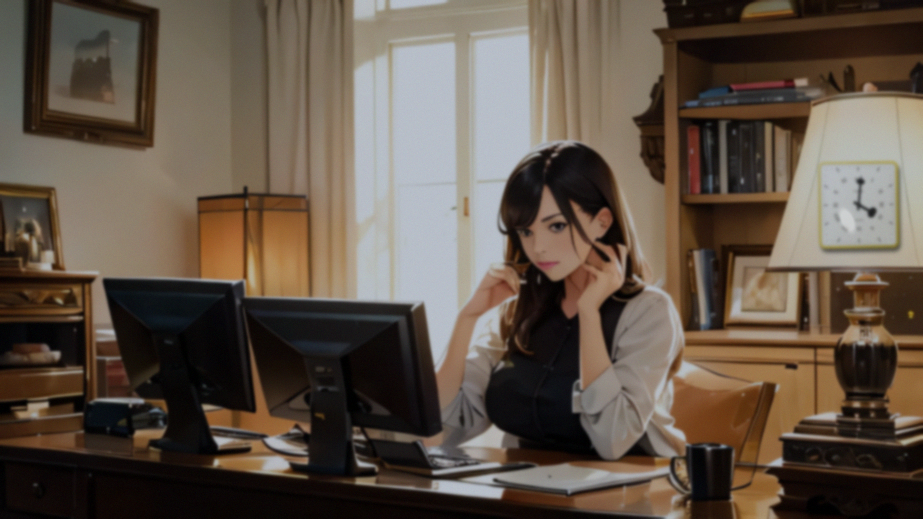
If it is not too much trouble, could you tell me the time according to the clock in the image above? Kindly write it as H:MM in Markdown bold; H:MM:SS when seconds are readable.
**4:01**
